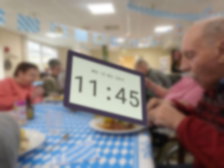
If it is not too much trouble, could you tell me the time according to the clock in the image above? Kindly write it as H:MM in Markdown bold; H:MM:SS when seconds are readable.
**11:45**
